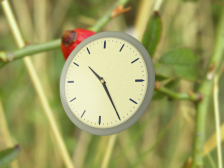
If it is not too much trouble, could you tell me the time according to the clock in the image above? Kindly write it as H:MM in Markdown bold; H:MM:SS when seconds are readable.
**10:25**
